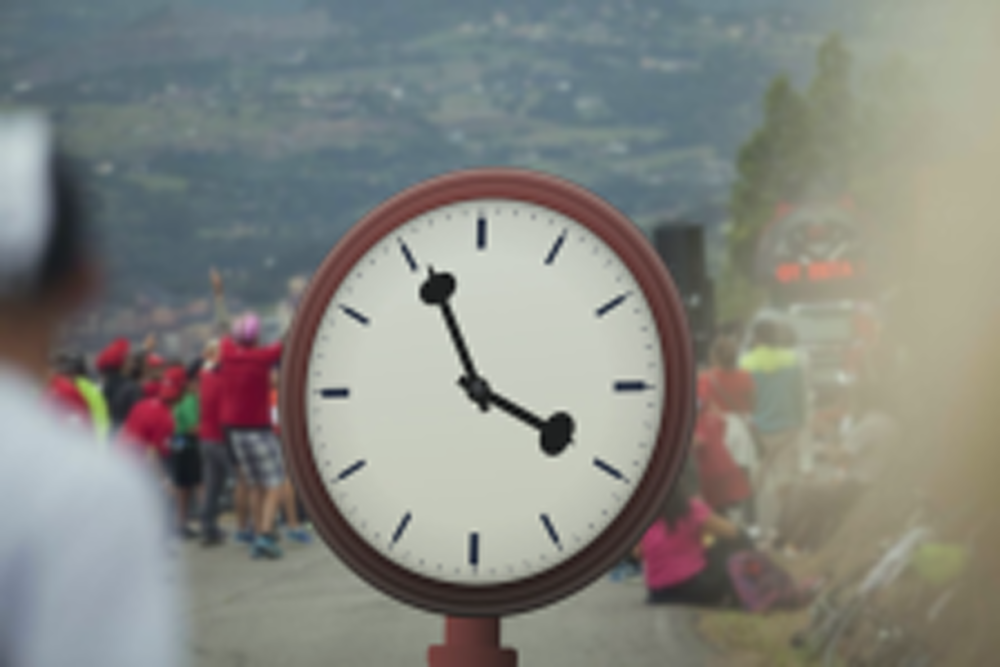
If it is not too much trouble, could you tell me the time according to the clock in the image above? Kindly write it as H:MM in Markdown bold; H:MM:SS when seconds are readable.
**3:56**
